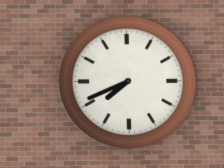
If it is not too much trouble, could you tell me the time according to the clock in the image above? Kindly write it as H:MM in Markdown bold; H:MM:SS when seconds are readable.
**7:41**
